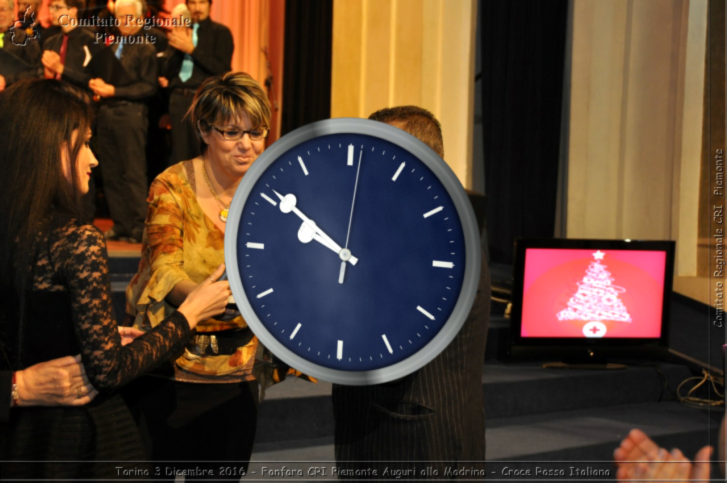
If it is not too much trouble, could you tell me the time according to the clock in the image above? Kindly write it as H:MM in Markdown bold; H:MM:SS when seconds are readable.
**9:51:01**
